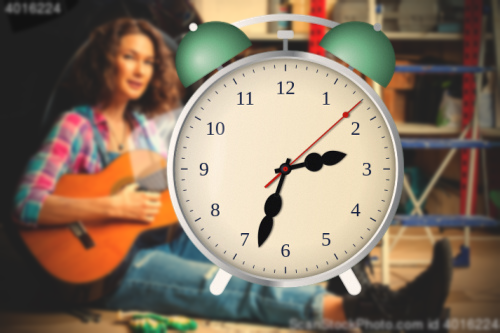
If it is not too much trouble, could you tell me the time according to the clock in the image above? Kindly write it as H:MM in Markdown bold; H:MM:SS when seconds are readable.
**2:33:08**
